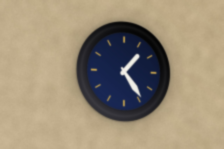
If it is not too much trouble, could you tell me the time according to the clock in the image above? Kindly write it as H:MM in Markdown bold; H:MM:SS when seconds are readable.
**1:24**
